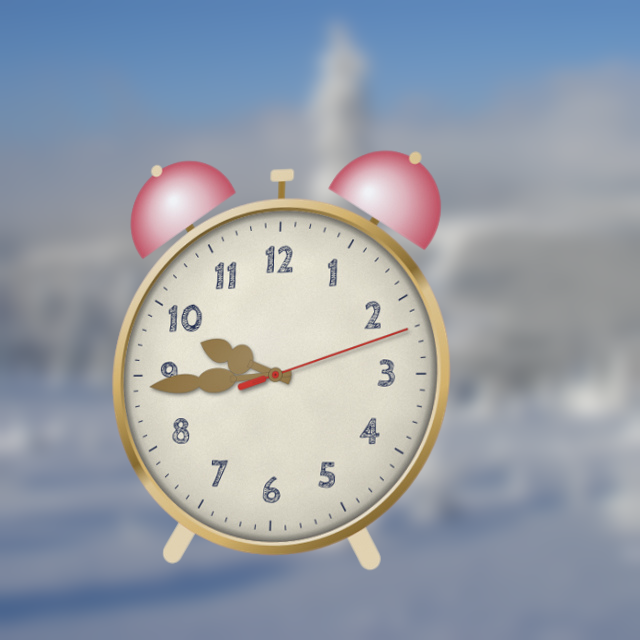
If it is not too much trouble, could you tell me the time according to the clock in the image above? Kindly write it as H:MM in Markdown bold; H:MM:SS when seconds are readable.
**9:44:12**
